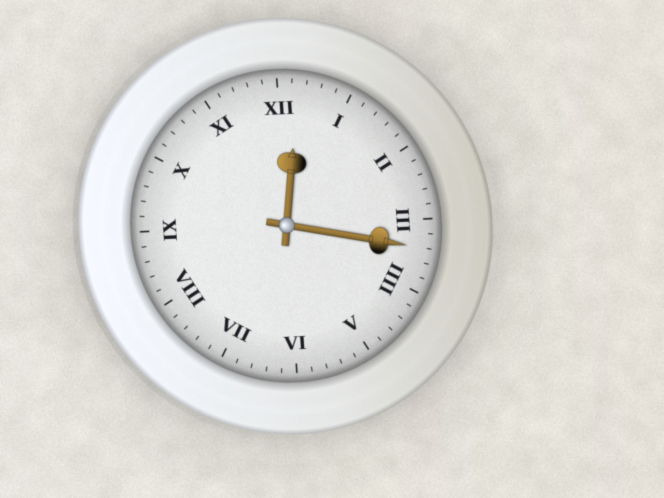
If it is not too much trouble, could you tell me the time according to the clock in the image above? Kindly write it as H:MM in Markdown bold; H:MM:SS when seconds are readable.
**12:17**
